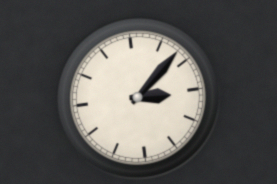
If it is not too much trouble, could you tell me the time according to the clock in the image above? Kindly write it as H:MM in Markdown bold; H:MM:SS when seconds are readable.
**3:08**
